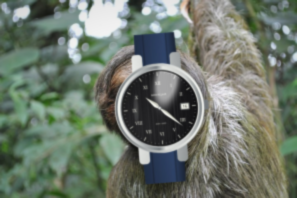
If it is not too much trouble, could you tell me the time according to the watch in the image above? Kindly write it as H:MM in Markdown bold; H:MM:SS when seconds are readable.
**10:22**
